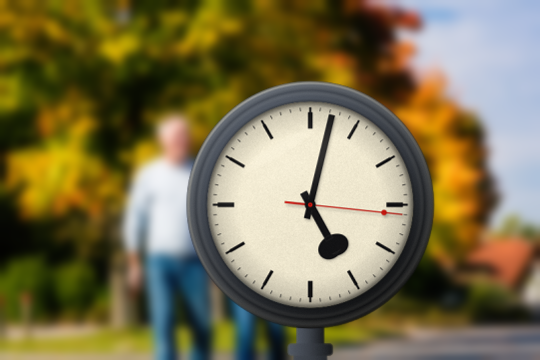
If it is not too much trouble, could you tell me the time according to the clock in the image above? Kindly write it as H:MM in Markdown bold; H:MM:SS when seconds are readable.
**5:02:16**
